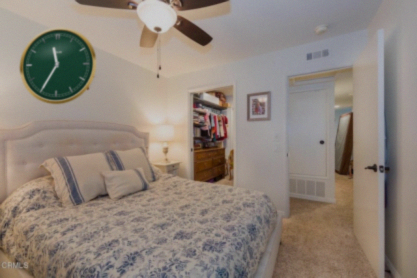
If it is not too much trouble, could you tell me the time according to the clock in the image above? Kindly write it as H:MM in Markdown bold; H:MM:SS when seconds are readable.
**11:35**
